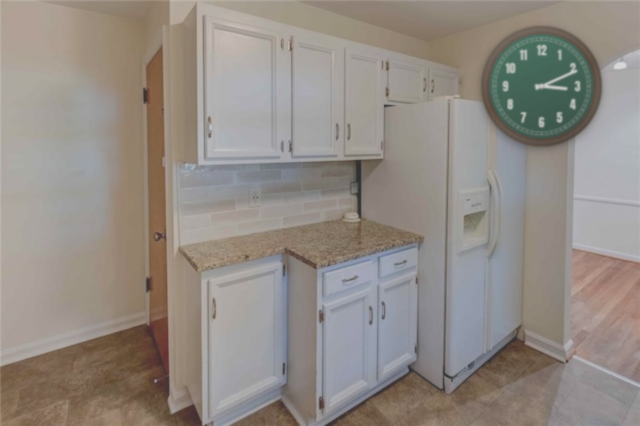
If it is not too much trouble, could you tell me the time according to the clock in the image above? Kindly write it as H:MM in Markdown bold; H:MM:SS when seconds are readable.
**3:11**
